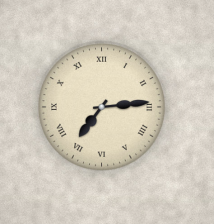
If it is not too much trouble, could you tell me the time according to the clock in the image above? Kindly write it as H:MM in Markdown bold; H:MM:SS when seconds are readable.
**7:14**
